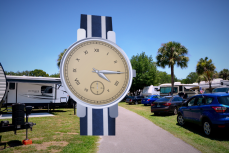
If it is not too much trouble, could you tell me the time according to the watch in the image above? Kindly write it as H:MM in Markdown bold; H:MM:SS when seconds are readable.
**4:15**
